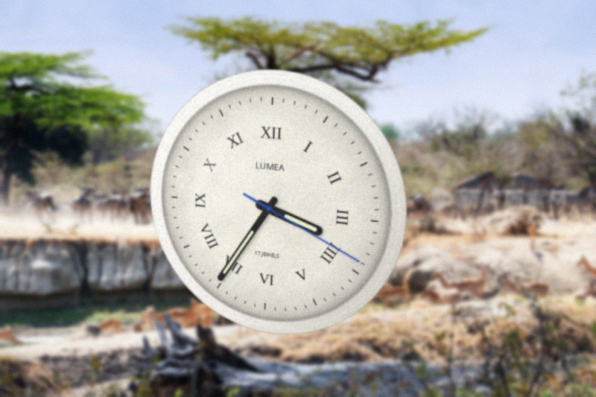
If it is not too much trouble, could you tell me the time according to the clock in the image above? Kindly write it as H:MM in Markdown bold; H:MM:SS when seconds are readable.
**3:35:19**
